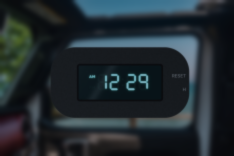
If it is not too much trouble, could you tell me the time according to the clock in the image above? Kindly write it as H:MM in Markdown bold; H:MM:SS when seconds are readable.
**12:29**
